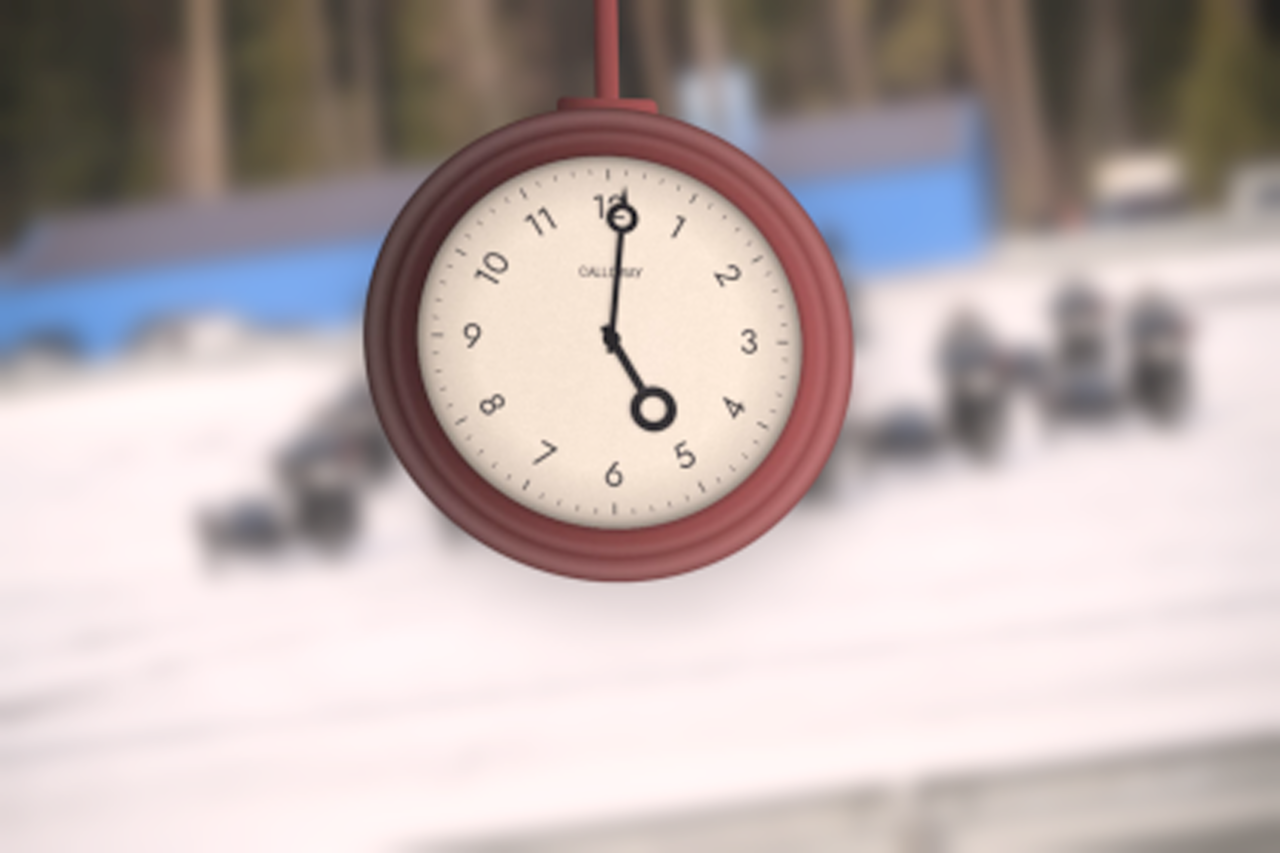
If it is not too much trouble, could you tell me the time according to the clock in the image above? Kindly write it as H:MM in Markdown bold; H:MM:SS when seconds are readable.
**5:01**
